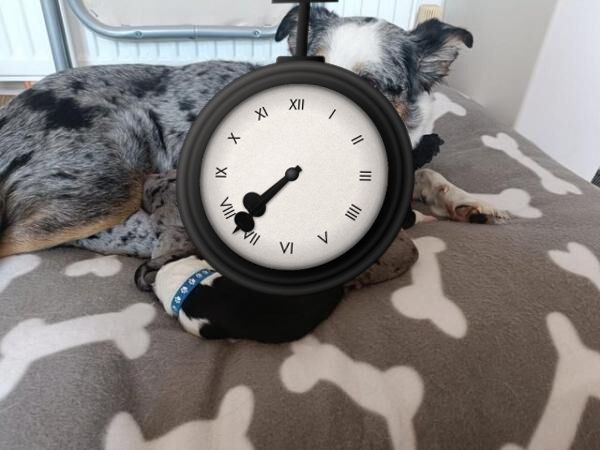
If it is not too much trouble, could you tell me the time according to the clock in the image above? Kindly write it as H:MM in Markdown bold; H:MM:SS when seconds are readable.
**7:37**
